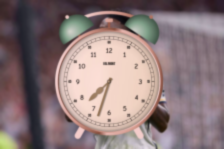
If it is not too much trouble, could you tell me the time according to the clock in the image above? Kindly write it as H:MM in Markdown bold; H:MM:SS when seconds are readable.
**7:33**
